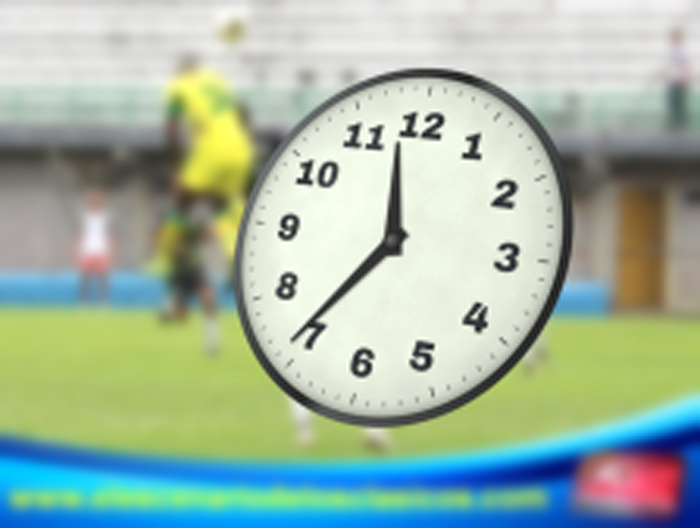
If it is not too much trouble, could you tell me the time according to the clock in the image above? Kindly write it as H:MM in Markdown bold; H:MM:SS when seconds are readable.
**11:36**
